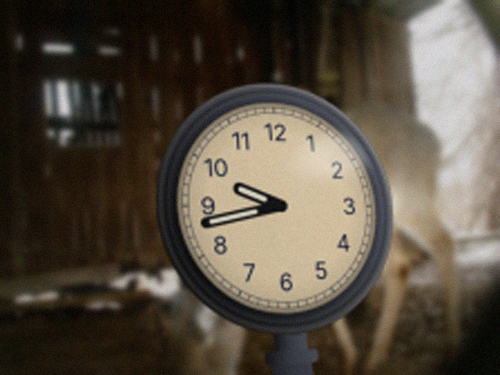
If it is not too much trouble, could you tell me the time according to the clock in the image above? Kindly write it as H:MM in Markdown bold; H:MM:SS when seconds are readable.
**9:43**
